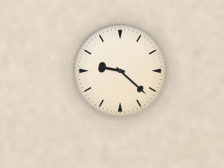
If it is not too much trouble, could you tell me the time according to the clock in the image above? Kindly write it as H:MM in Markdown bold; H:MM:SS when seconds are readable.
**9:22**
